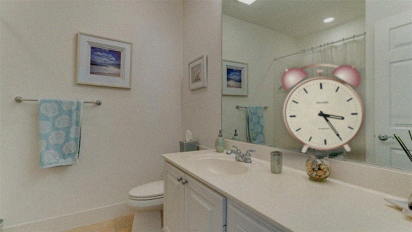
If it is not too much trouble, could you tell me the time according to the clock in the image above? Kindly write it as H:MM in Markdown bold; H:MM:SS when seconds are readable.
**3:25**
